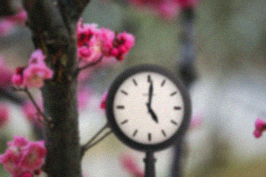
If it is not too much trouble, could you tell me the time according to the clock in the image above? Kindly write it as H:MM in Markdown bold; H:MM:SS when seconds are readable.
**5:01**
